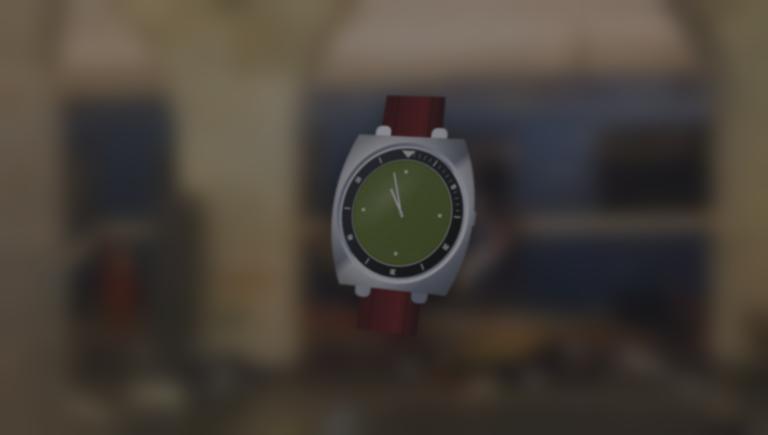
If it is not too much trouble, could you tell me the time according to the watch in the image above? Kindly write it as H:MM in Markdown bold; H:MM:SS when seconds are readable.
**10:57**
